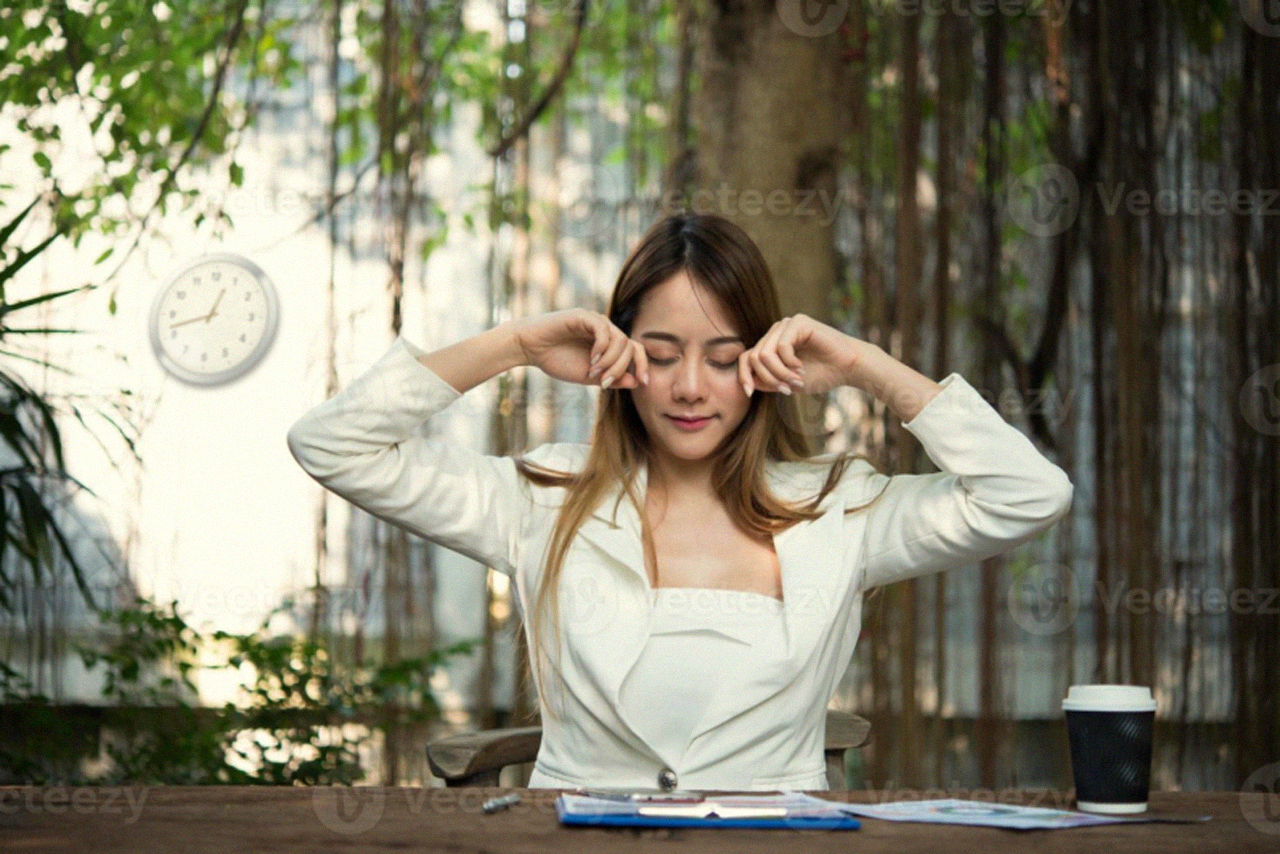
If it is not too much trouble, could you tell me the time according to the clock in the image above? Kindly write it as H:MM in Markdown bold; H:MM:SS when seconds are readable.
**12:42**
